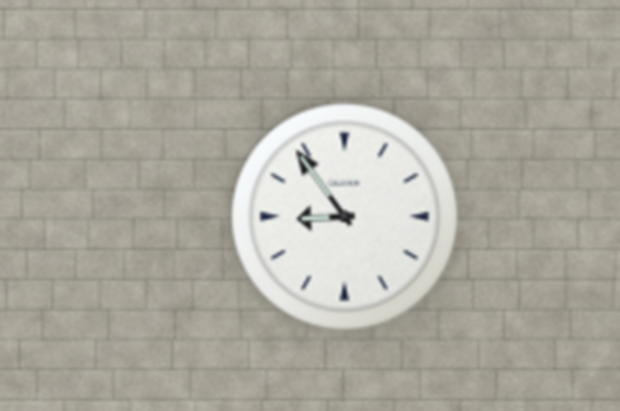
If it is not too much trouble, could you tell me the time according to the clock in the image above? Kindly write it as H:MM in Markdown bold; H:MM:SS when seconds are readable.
**8:54**
